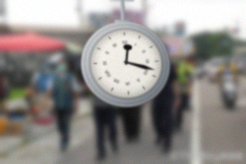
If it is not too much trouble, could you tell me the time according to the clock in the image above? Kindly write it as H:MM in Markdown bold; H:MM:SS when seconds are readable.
**12:18**
